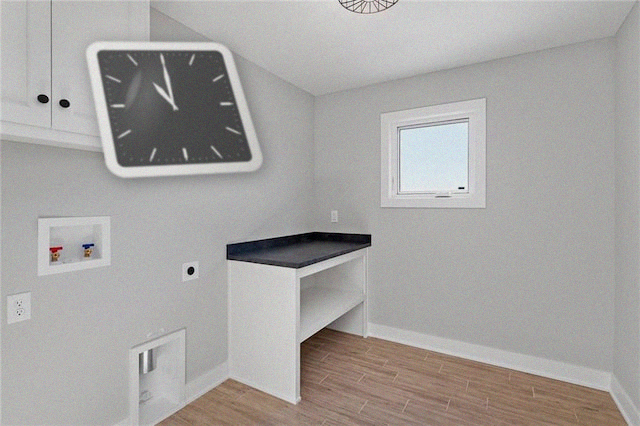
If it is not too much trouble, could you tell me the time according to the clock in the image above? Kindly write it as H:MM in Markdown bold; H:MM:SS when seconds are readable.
**11:00**
